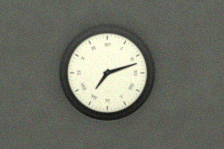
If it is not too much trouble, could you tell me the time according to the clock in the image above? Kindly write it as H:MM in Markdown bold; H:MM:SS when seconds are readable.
**7:12**
